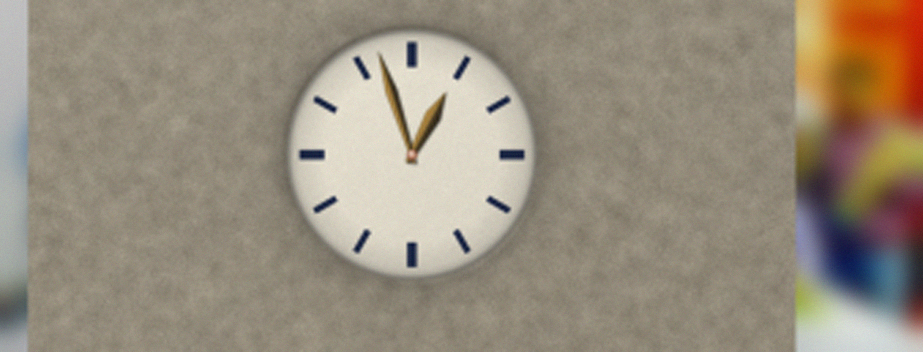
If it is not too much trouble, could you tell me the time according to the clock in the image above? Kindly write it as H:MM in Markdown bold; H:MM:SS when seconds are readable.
**12:57**
